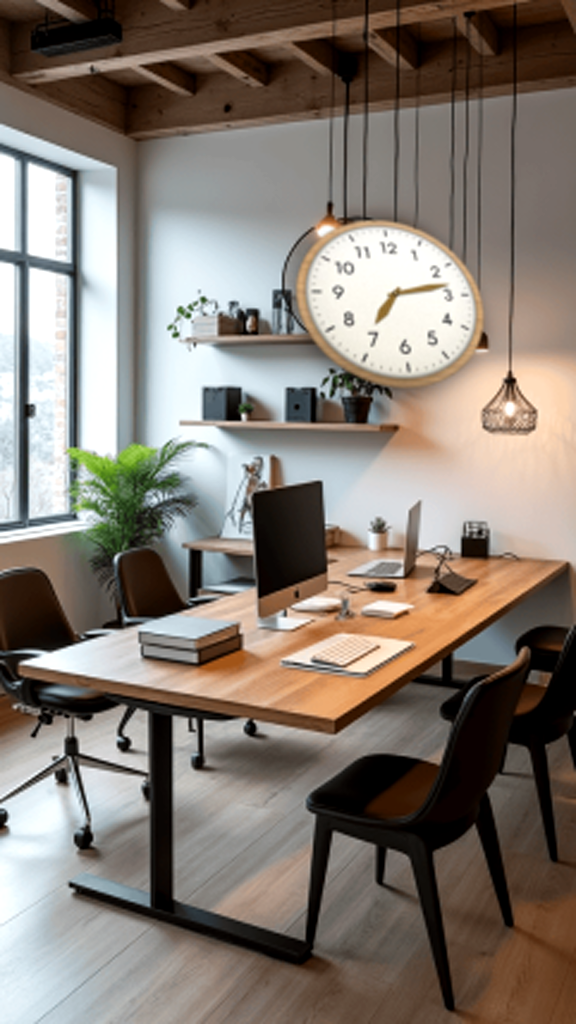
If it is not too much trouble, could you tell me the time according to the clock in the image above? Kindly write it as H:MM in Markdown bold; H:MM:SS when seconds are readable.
**7:13**
